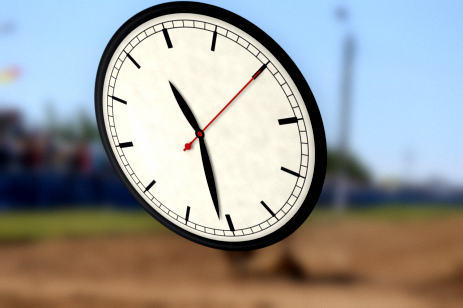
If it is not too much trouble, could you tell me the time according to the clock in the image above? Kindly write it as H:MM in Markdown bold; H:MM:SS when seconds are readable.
**11:31:10**
